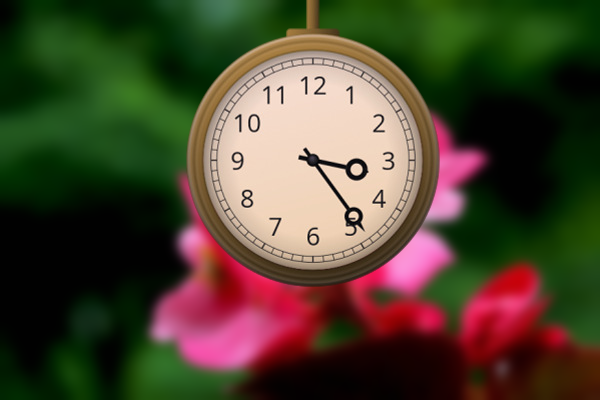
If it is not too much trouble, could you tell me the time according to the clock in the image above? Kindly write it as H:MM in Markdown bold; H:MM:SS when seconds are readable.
**3:24**
